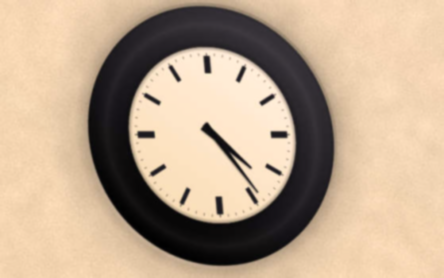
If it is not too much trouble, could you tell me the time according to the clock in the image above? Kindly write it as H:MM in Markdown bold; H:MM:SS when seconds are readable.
**4:24**
